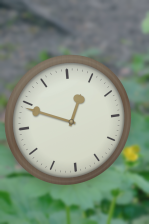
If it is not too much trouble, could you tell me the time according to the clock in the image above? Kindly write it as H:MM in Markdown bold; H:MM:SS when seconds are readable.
**12:49**
